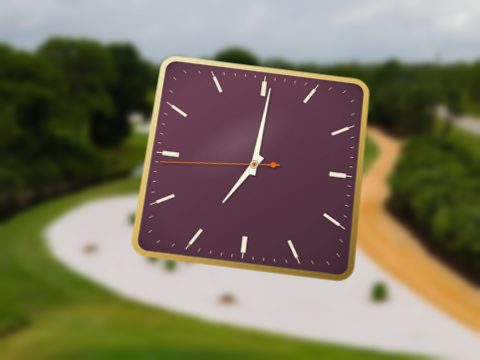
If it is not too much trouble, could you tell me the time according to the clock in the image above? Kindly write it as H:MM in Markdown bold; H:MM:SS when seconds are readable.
**7:00:44**
